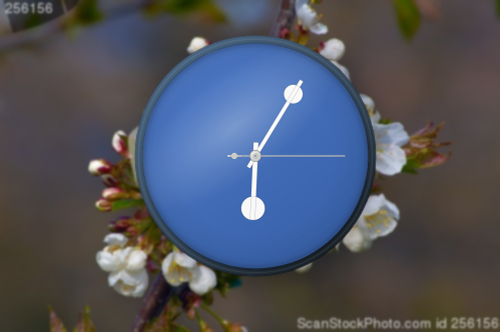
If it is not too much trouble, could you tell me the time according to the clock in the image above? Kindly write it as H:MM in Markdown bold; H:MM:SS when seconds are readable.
**6:05:15**
